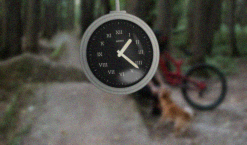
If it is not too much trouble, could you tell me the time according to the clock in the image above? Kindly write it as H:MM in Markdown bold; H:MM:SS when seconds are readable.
**1:22**
